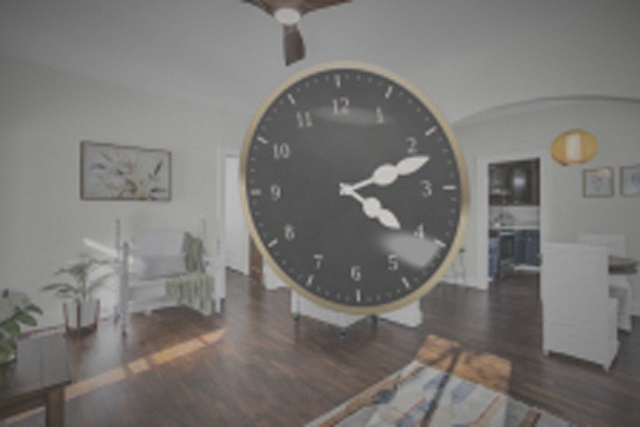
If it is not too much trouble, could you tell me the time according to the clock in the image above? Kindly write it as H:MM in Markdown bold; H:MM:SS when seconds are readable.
**4:12**
